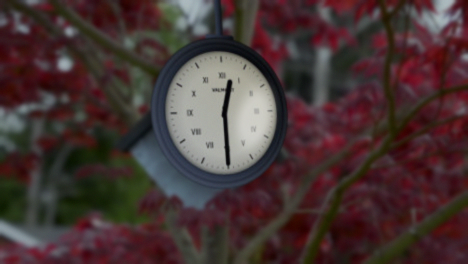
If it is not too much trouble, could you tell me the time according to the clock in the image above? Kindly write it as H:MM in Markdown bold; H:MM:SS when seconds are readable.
**12:30**
